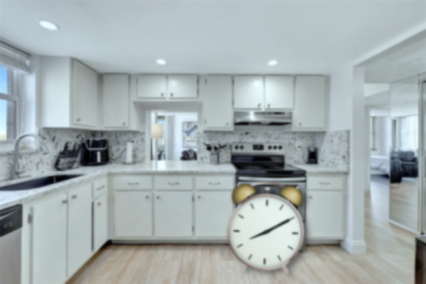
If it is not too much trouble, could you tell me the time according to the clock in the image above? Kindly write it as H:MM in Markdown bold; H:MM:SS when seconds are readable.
**8:10**
